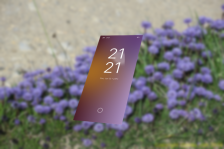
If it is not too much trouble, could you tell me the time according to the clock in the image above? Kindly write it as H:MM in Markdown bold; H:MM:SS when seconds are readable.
**21:21**
